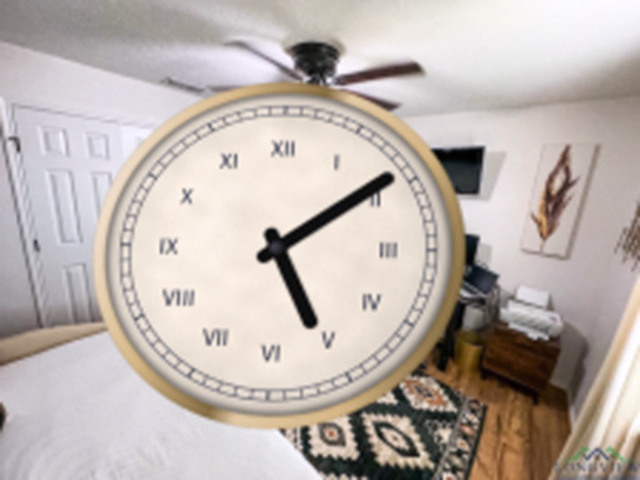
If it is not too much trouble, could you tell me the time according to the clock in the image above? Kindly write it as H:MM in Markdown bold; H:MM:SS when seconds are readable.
**5:09**
